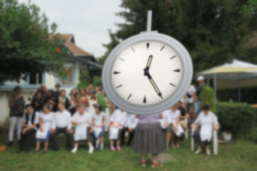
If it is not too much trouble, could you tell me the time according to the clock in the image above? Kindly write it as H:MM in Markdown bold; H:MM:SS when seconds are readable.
**12:25**
